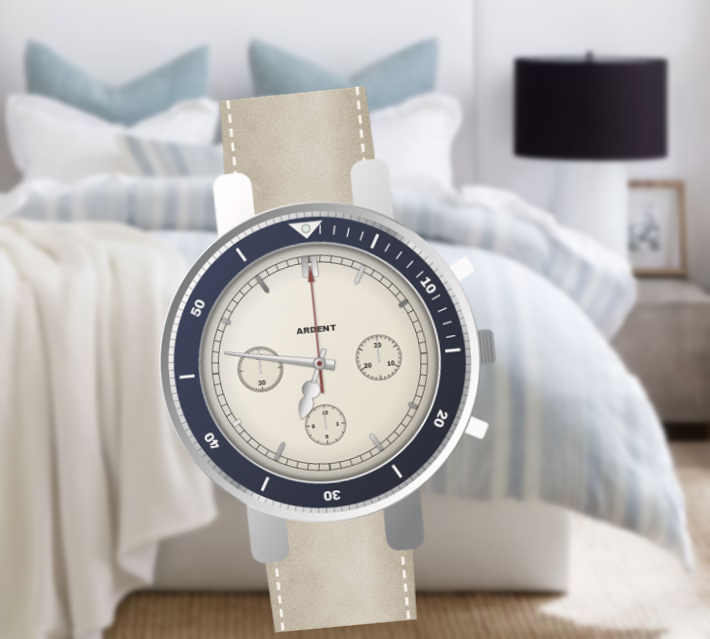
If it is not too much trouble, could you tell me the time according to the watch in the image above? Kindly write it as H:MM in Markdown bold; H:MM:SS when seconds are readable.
**6:47**
